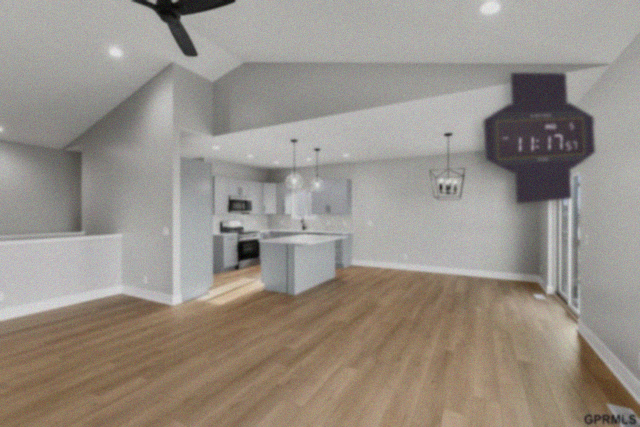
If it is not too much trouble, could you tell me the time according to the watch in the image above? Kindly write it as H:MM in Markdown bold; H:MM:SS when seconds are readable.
**11:17**
